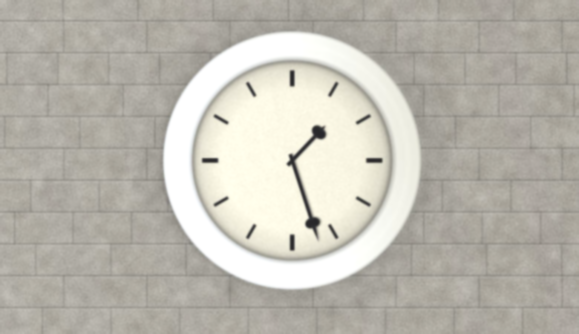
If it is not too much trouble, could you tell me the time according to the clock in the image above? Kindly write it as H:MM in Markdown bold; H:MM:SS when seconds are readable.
**1:27**
